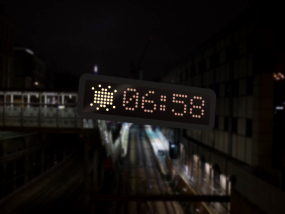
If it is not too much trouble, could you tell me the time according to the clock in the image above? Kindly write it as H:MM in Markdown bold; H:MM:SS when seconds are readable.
**6:58**
